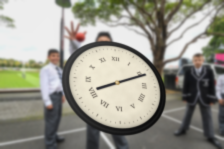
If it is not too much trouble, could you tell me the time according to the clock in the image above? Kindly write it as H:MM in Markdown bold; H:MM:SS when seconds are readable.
**8:11**
